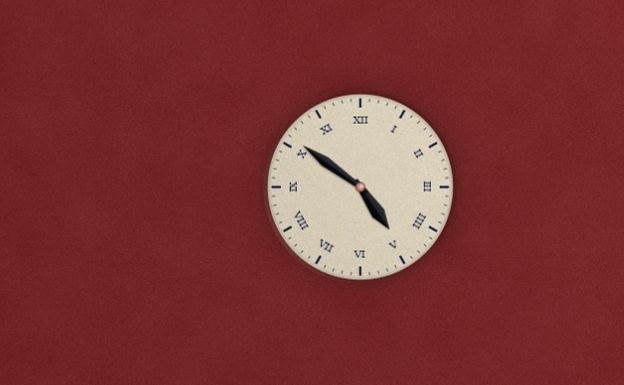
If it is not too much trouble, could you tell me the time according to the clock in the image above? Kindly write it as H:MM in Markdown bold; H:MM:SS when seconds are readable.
**4:51**
